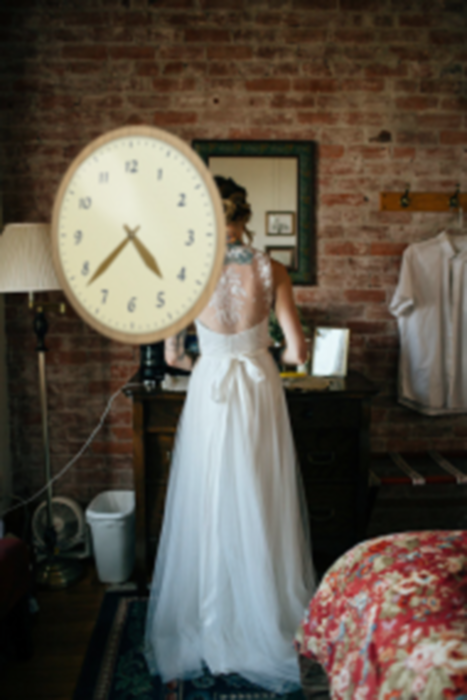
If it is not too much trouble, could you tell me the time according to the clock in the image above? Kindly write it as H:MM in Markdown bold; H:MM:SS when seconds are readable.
**4:38**
